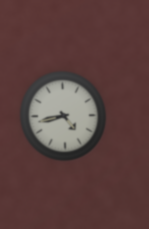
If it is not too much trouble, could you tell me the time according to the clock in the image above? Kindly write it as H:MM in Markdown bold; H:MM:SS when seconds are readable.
**4:43**
